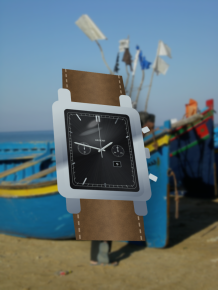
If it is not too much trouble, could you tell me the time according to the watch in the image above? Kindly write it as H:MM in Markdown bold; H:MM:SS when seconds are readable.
**1:47**
